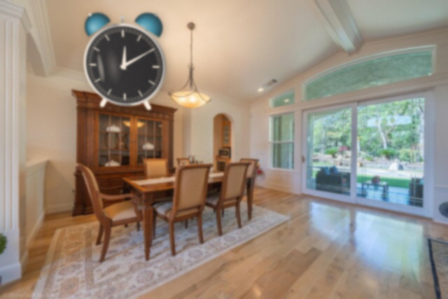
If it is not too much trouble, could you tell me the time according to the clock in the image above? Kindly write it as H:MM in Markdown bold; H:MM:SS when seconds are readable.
**12:10**
